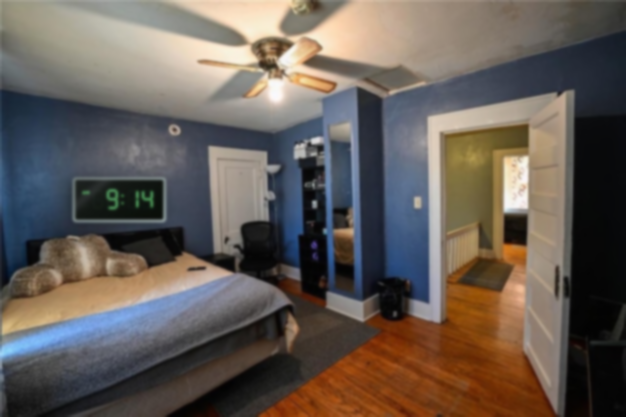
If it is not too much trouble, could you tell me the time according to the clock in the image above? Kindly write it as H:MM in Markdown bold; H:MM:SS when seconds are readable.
**9:14**
